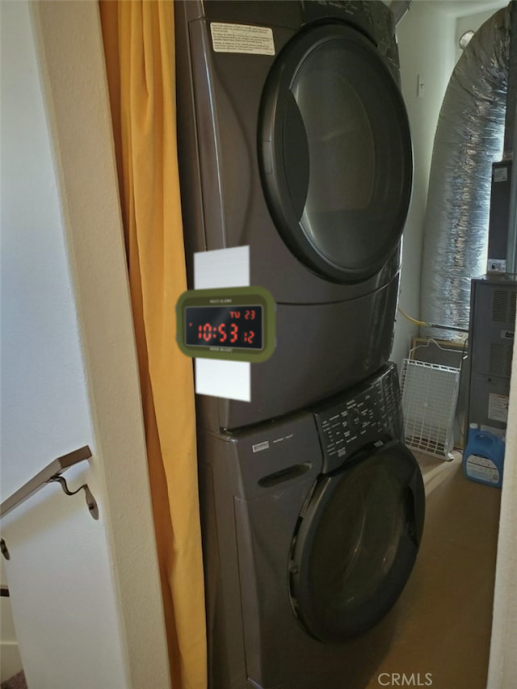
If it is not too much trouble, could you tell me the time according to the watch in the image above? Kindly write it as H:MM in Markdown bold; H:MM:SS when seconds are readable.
**10:53:12**
